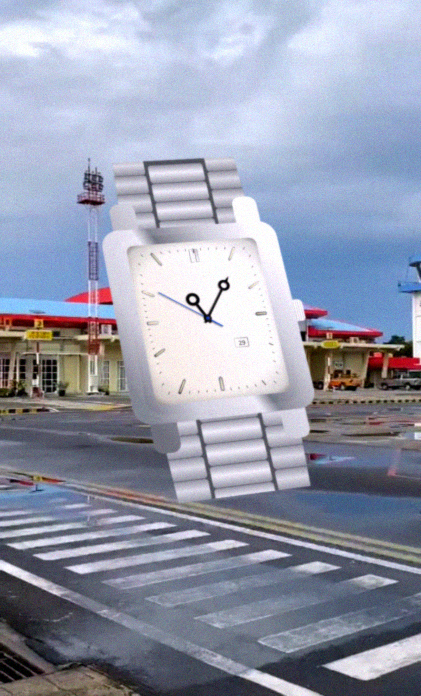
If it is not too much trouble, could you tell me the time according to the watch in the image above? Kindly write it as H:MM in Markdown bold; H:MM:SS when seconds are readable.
**11:05:51**
